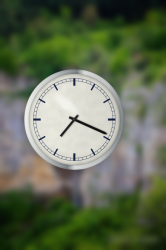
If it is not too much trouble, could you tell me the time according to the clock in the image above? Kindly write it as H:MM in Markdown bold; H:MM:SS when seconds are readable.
**7:19**
